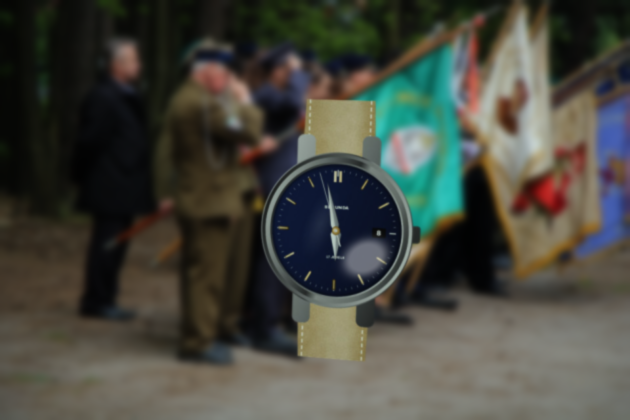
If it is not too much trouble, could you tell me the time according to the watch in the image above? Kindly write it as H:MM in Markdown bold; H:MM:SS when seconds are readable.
**5:57:57**
